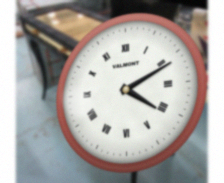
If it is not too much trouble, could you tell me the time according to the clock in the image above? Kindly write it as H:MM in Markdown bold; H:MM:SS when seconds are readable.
**4:11**
